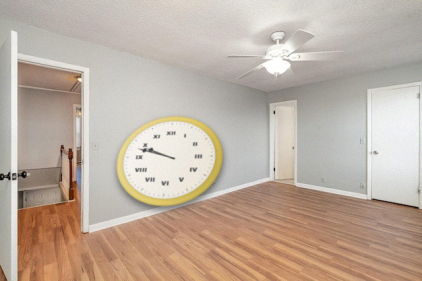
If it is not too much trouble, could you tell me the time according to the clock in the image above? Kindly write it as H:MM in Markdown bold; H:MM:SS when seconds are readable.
**9:48**
